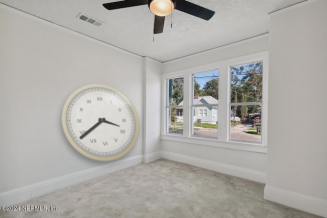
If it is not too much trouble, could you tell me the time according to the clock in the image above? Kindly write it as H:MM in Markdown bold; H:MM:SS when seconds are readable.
**3:39**
